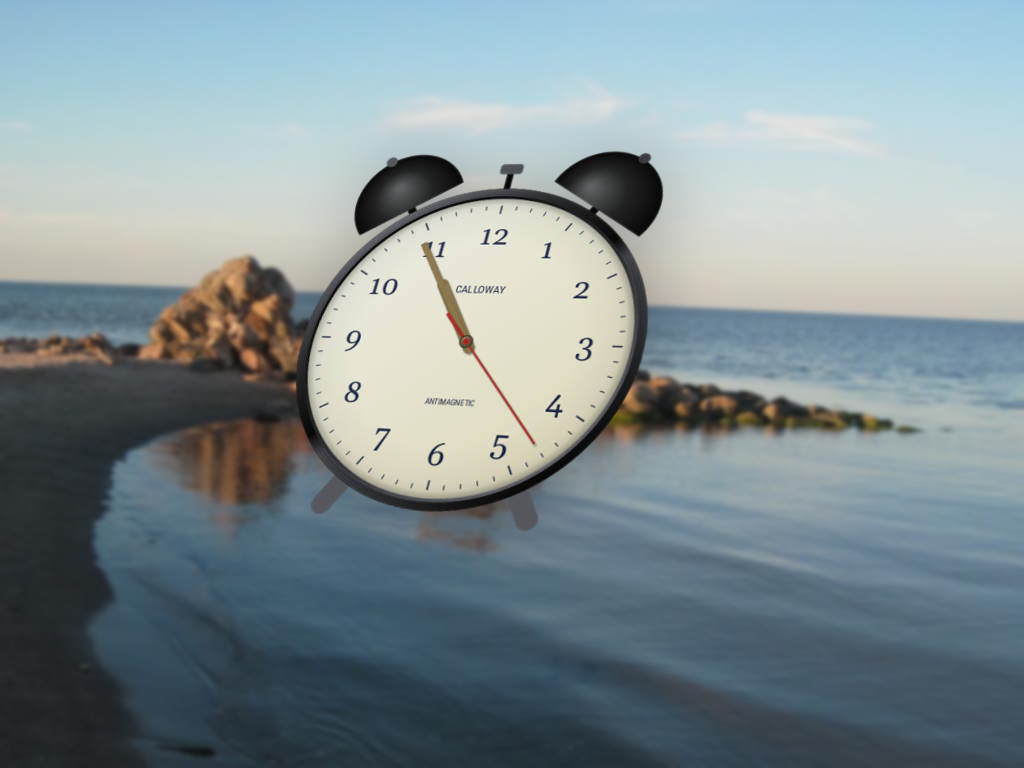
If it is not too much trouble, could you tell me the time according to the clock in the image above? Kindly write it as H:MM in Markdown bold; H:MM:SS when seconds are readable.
**10:54:23**
